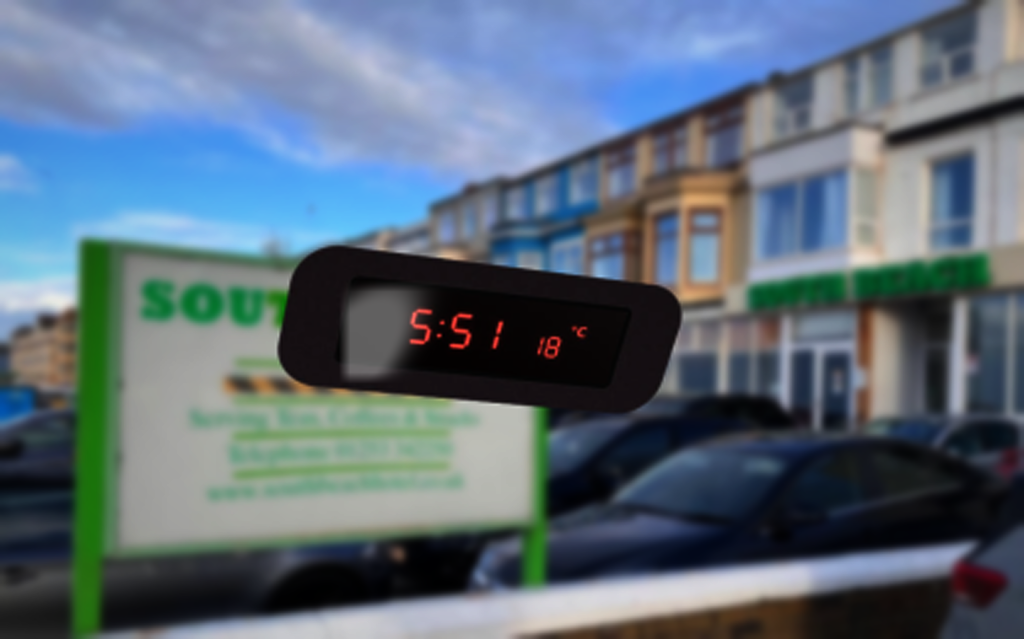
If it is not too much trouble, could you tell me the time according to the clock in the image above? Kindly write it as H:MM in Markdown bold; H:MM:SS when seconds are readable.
**5:51**
